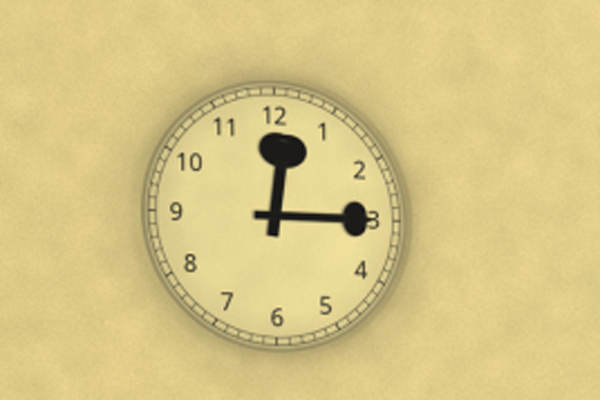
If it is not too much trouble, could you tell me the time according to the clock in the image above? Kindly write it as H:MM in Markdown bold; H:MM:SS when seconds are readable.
**12:15**
